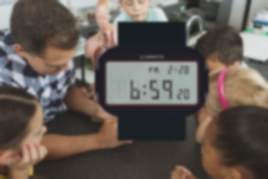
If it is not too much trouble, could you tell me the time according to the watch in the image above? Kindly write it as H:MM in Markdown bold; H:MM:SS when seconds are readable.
**6:59**
